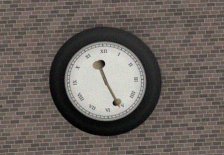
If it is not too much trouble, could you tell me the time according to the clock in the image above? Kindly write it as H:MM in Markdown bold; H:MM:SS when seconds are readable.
**11:26**
